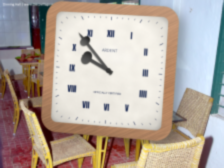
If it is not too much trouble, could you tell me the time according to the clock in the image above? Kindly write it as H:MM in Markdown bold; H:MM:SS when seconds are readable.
**9:53**
